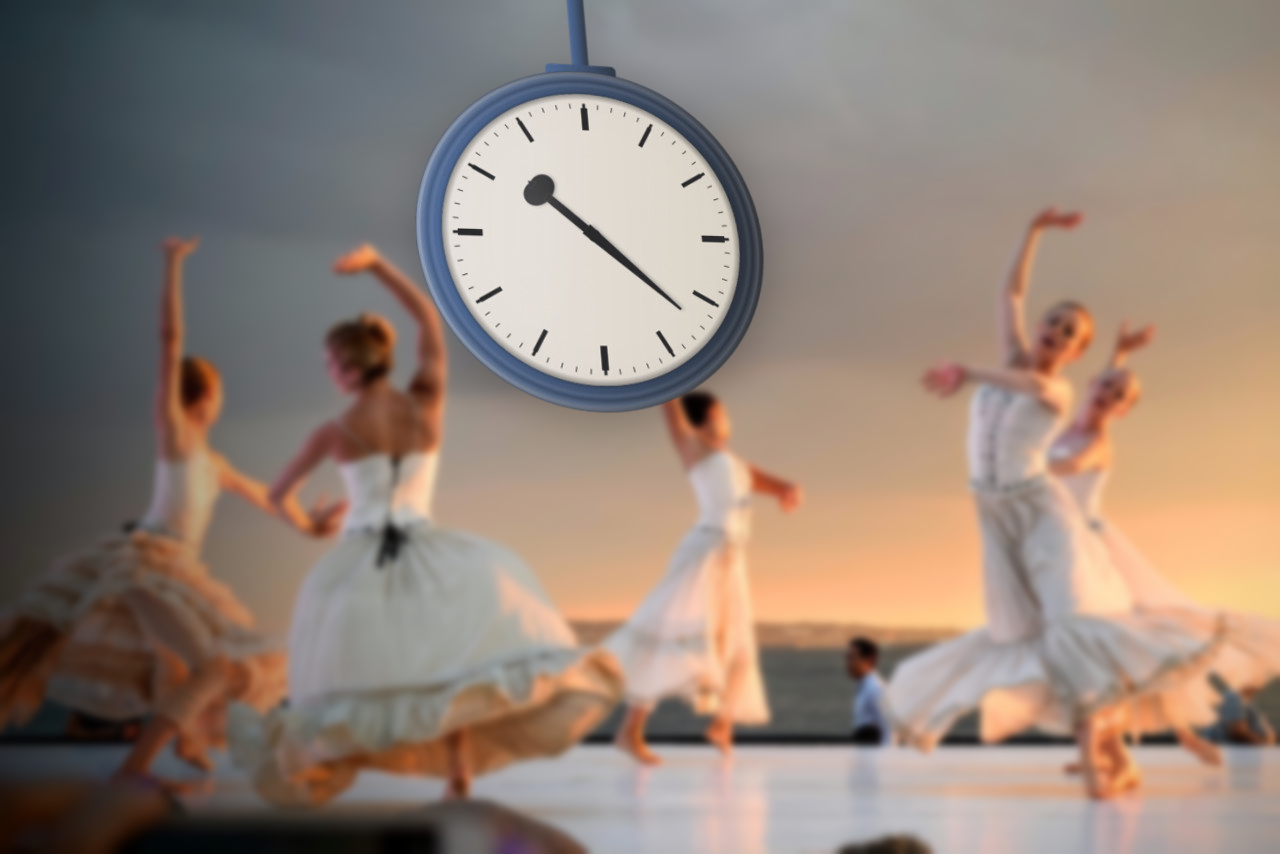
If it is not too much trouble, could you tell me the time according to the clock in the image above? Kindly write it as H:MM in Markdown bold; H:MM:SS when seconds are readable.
**10:22**
